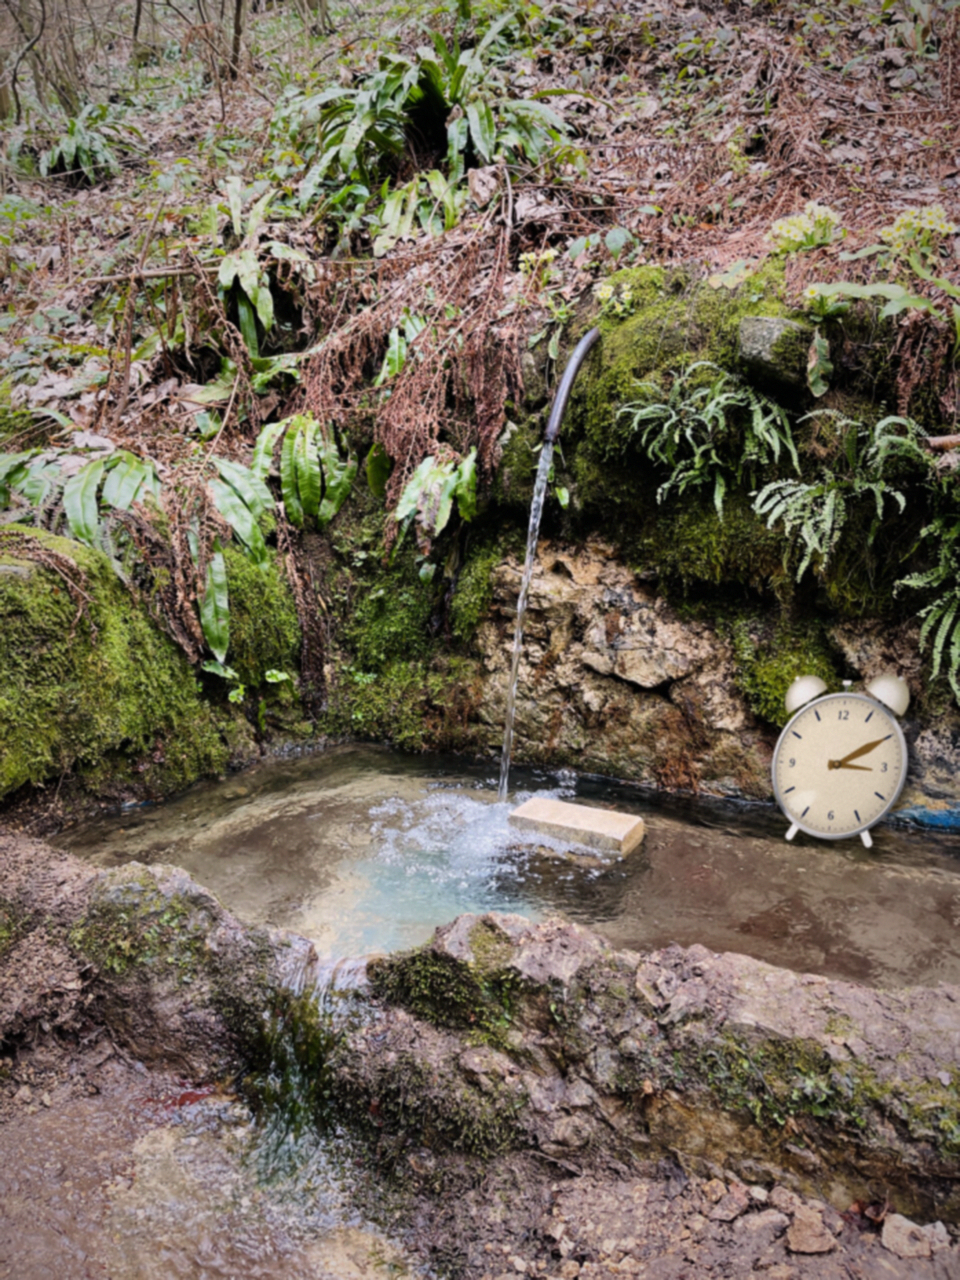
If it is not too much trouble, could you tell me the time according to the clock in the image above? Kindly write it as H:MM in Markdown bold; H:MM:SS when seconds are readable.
**3:10**
